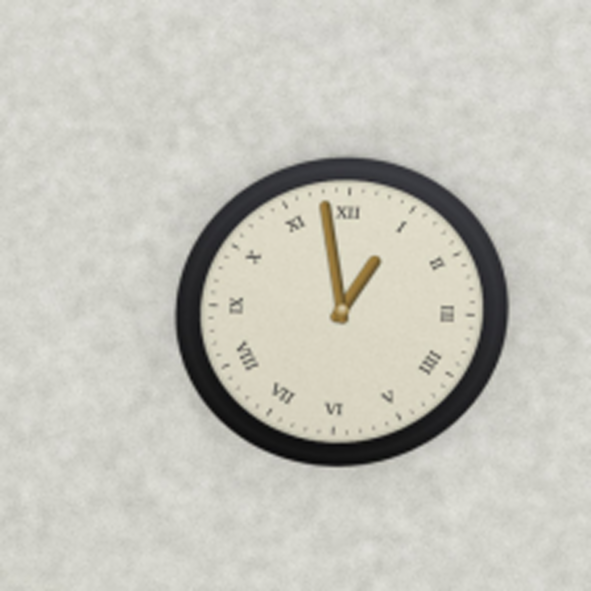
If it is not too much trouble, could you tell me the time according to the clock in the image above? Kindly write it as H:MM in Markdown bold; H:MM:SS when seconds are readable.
**12:58**
